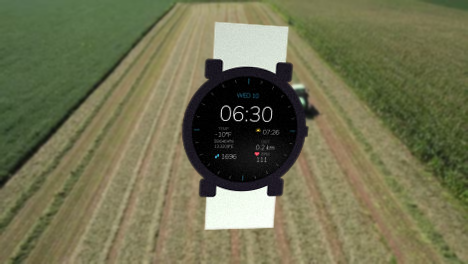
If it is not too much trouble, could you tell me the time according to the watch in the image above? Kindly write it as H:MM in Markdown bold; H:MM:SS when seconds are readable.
**6:30**
